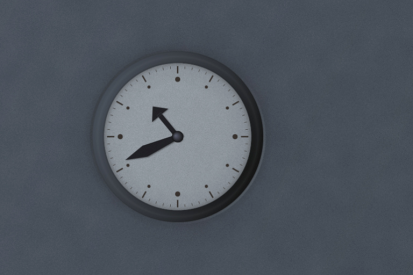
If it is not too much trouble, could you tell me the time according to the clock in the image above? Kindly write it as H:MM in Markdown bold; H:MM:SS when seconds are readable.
**10:41**
